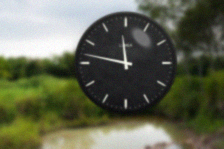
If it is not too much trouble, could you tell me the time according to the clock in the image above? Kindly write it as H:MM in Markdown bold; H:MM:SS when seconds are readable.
**11:47**
